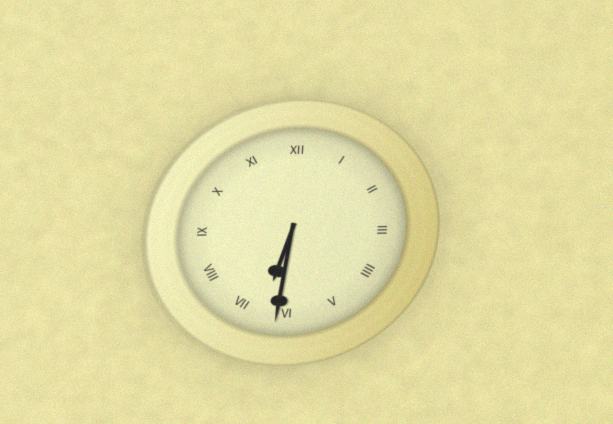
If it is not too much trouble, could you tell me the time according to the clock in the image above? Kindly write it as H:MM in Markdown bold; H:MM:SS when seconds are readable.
**6:31**
